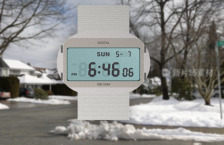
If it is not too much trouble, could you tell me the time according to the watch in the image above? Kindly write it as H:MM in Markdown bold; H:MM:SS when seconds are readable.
**6:46:06**
